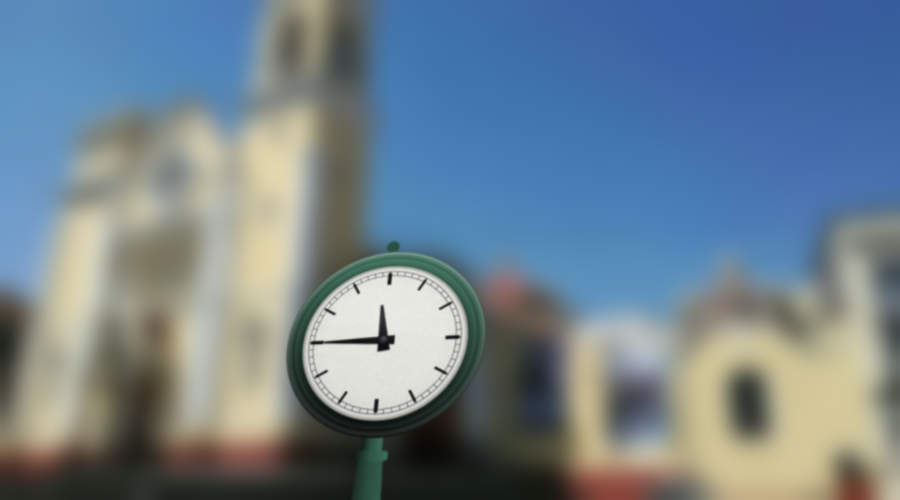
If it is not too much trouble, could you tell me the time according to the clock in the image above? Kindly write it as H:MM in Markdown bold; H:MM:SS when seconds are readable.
**11:45**
